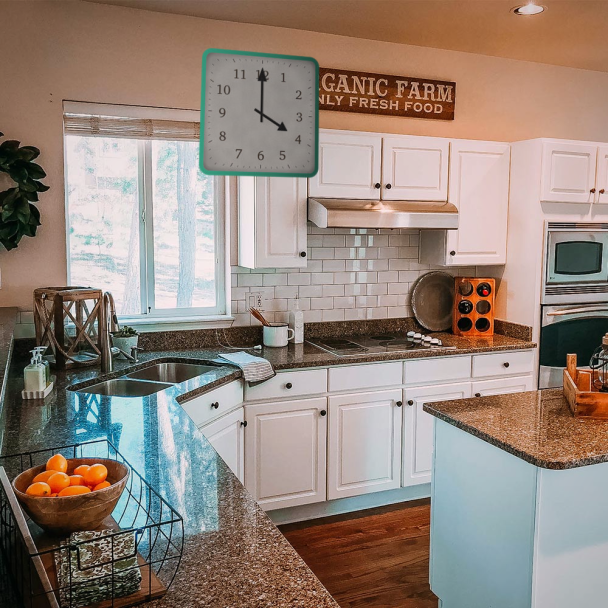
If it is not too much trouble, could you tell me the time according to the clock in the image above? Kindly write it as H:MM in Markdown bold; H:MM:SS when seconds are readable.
**4:00**
